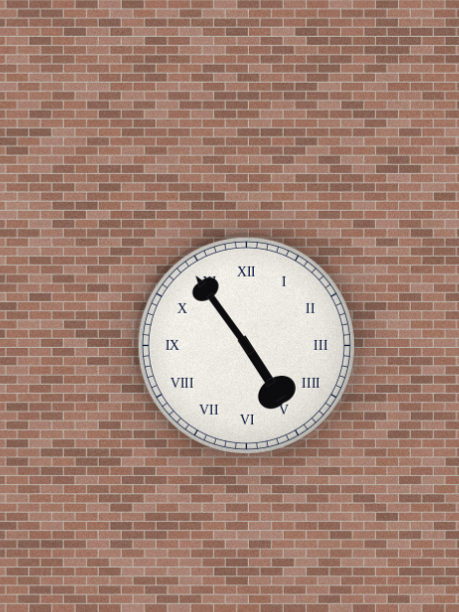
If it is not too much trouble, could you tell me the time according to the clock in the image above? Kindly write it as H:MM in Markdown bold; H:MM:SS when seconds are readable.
**4:54**
